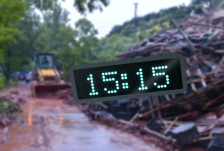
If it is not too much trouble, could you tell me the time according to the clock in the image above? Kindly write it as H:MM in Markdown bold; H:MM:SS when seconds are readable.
**15:15**
